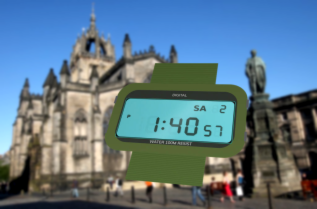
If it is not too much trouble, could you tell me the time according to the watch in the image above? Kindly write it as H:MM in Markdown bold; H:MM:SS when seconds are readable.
**1:40:57**
